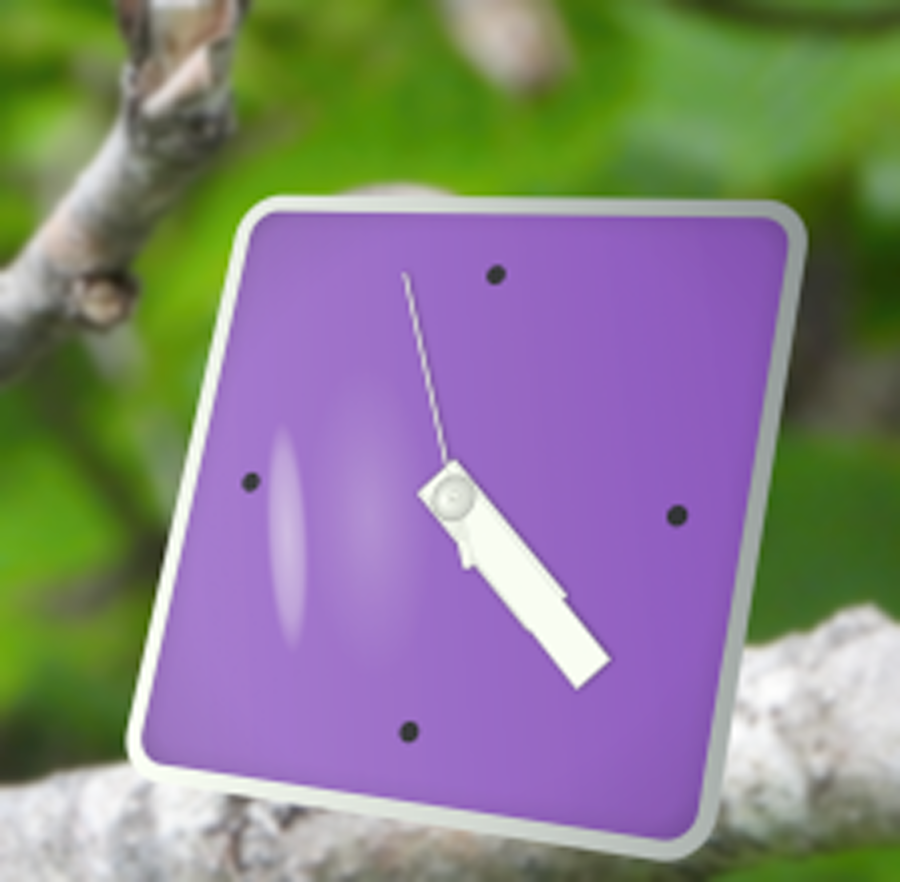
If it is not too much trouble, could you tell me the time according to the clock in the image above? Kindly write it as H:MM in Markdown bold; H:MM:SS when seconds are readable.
**4:21:56**
